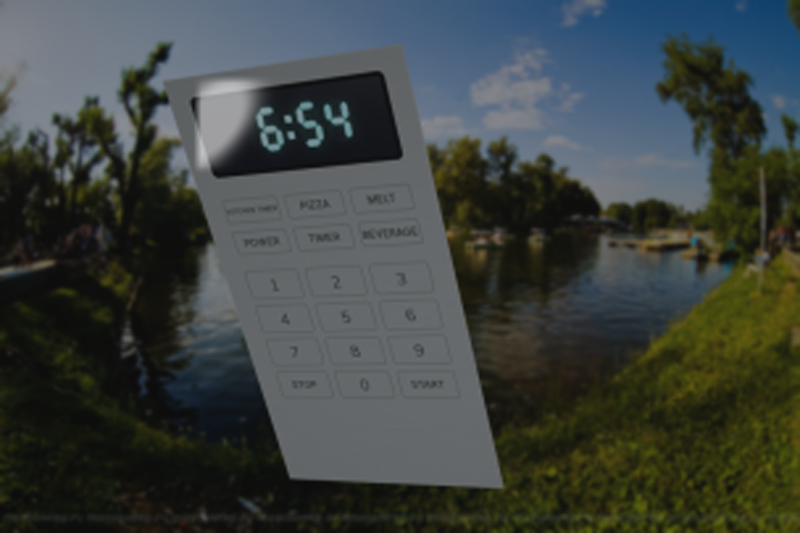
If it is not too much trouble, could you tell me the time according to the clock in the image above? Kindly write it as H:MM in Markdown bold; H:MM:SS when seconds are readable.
**6:54**
